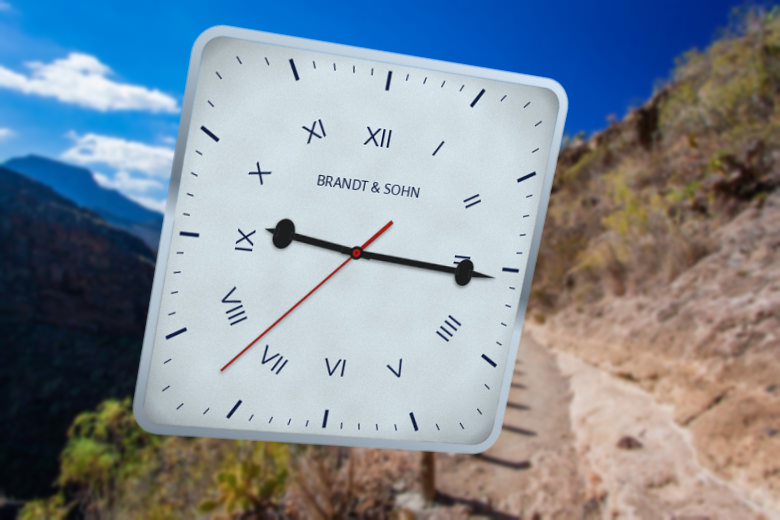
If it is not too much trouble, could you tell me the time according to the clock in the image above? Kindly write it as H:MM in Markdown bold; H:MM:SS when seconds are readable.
**9:15:37**
